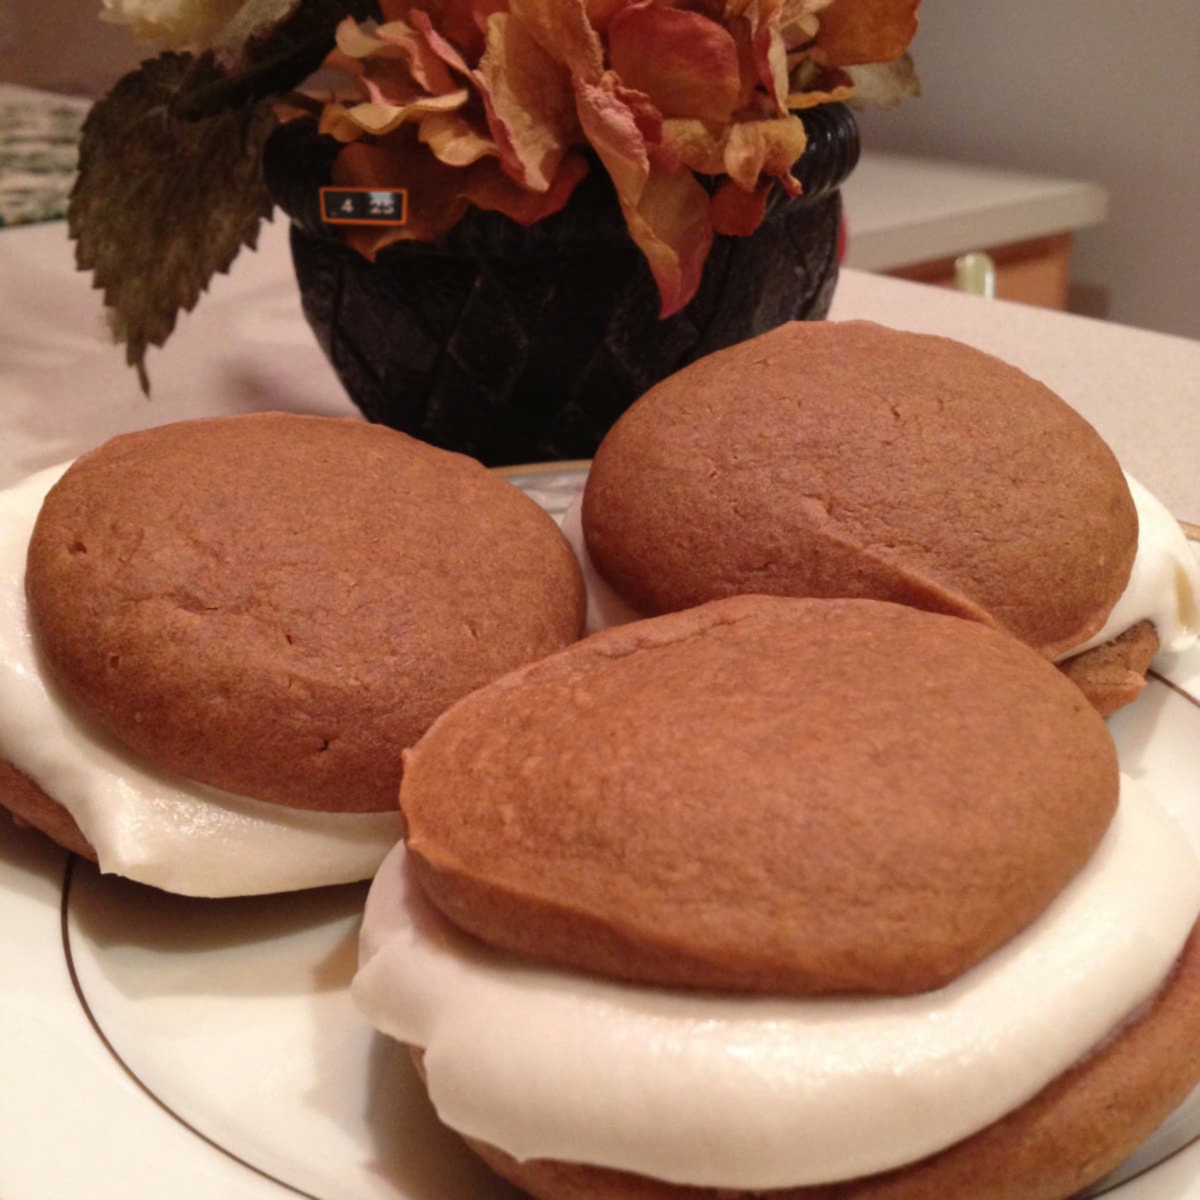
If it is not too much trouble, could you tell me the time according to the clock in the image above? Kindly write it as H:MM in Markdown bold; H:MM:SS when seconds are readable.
**4:25**
